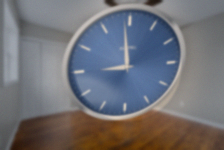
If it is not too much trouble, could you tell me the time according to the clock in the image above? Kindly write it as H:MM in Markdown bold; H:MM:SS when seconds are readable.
**8:59**
